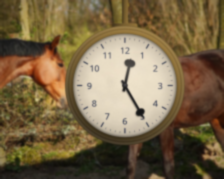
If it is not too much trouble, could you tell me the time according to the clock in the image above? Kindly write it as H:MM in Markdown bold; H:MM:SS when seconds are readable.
**12:25**
